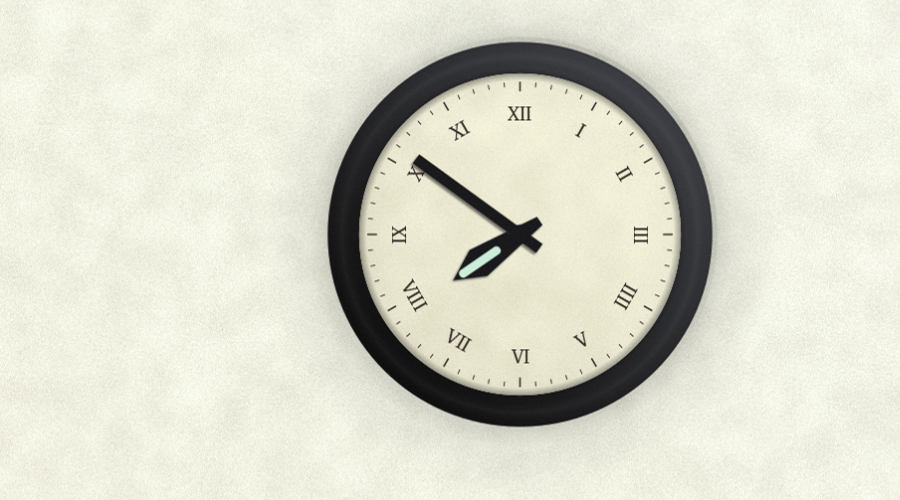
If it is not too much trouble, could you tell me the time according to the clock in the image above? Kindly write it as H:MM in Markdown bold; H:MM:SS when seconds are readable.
**7:51**
